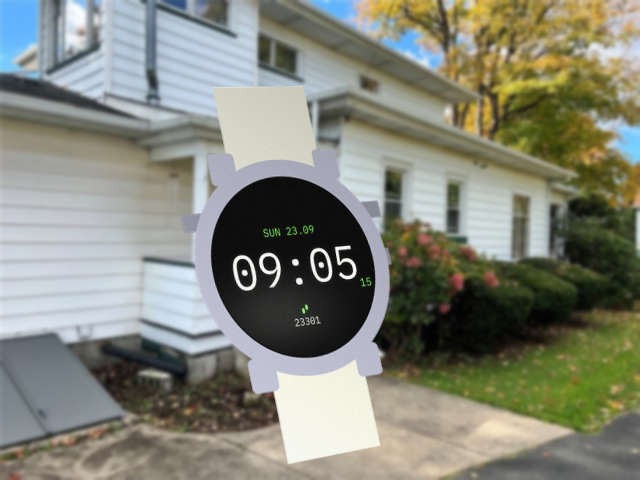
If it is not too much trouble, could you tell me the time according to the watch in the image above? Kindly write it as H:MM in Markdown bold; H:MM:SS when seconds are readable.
**9:05:15**
